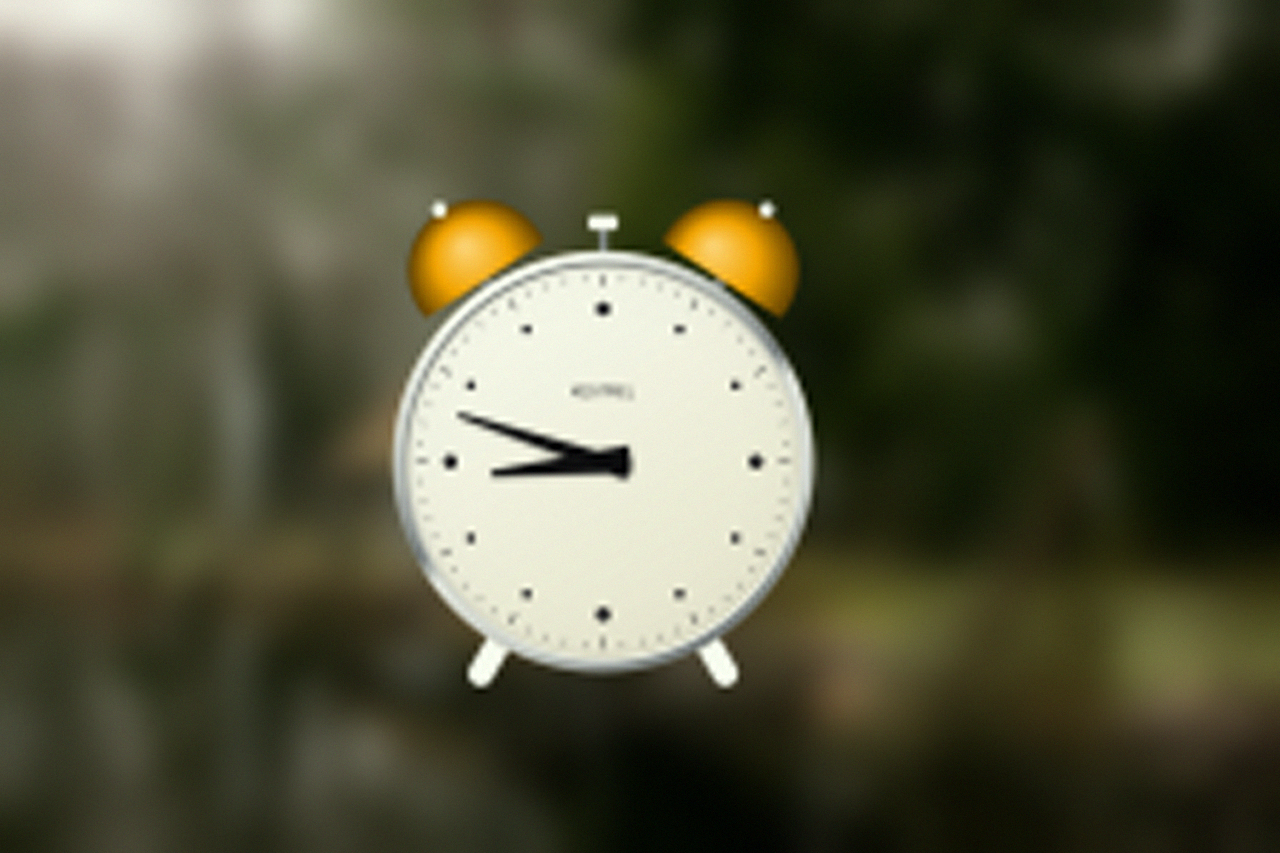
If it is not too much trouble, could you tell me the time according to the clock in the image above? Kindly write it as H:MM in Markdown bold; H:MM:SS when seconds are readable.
**8:48**
